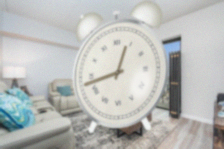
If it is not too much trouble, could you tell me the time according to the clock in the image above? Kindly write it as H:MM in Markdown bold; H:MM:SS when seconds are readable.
**12:43**
